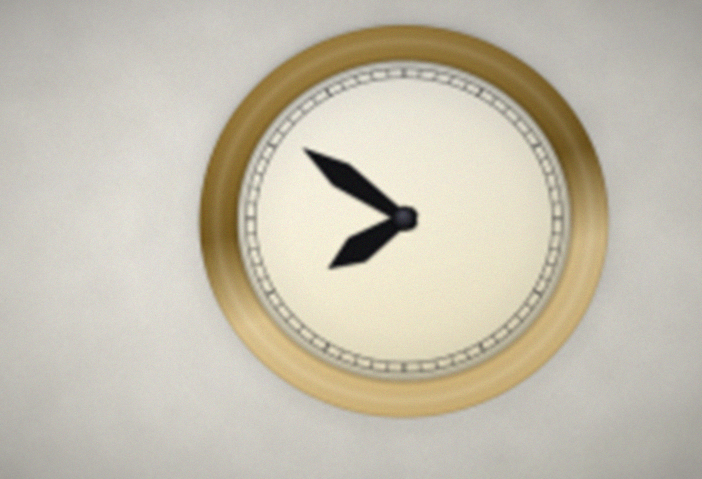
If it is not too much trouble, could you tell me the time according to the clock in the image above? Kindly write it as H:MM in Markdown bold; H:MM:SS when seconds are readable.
**7:51**
